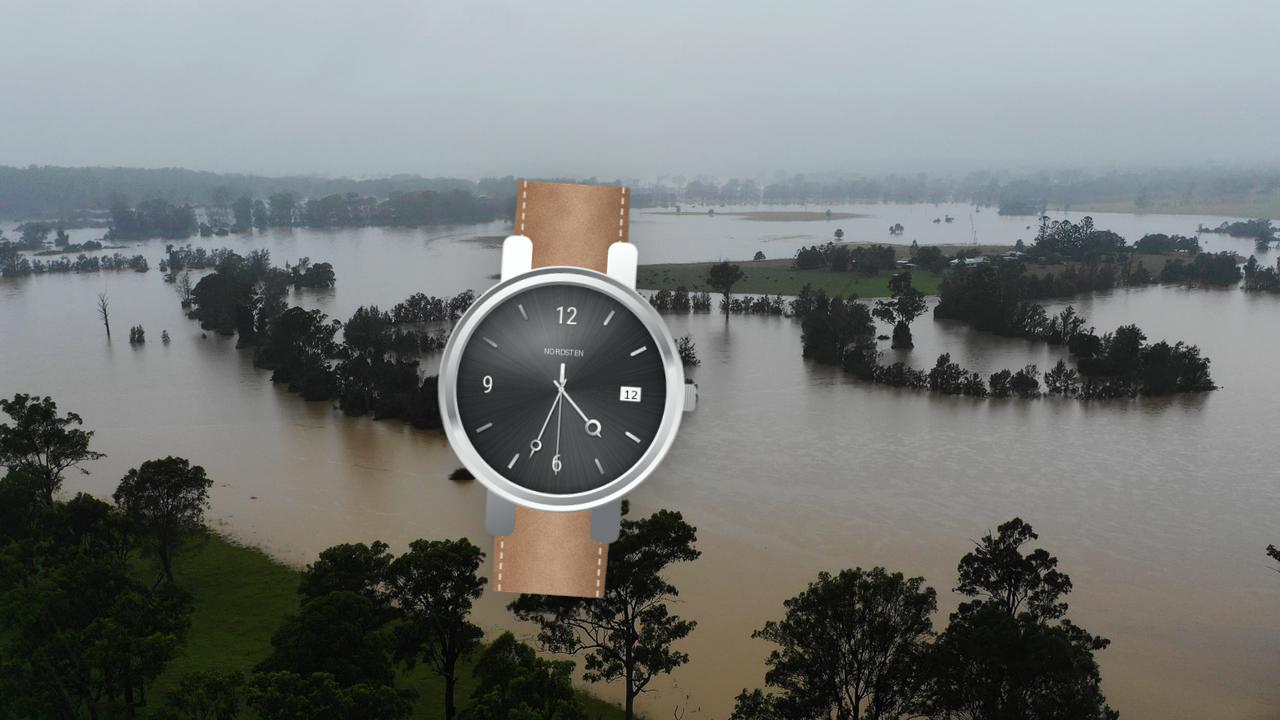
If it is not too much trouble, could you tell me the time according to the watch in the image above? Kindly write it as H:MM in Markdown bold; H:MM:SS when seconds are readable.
**4:33:30**
